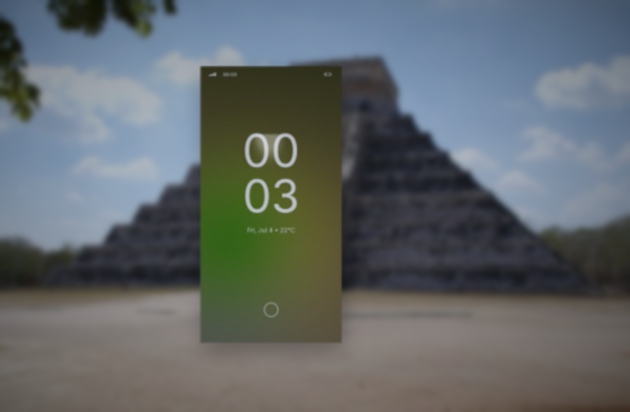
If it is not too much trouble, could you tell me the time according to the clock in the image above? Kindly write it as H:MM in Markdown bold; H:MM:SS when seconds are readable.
**0:03**
